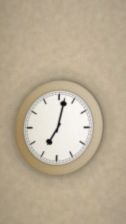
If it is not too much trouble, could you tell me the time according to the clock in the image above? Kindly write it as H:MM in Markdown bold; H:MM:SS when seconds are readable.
**7:02**
